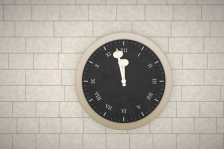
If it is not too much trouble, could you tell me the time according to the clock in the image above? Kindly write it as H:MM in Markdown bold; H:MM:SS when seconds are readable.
**11:58**
